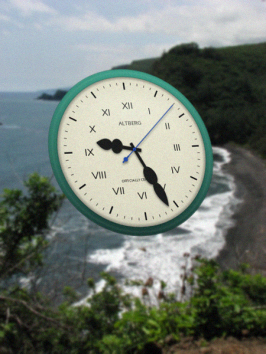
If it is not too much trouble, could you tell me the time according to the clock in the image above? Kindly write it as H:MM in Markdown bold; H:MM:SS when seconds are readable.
**9:26:08**
